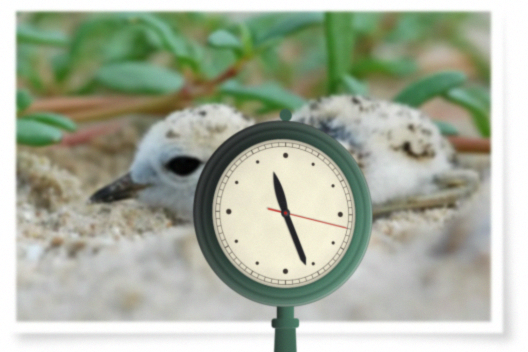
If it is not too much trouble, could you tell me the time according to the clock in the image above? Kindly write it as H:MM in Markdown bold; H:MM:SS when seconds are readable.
**11:26:17**
